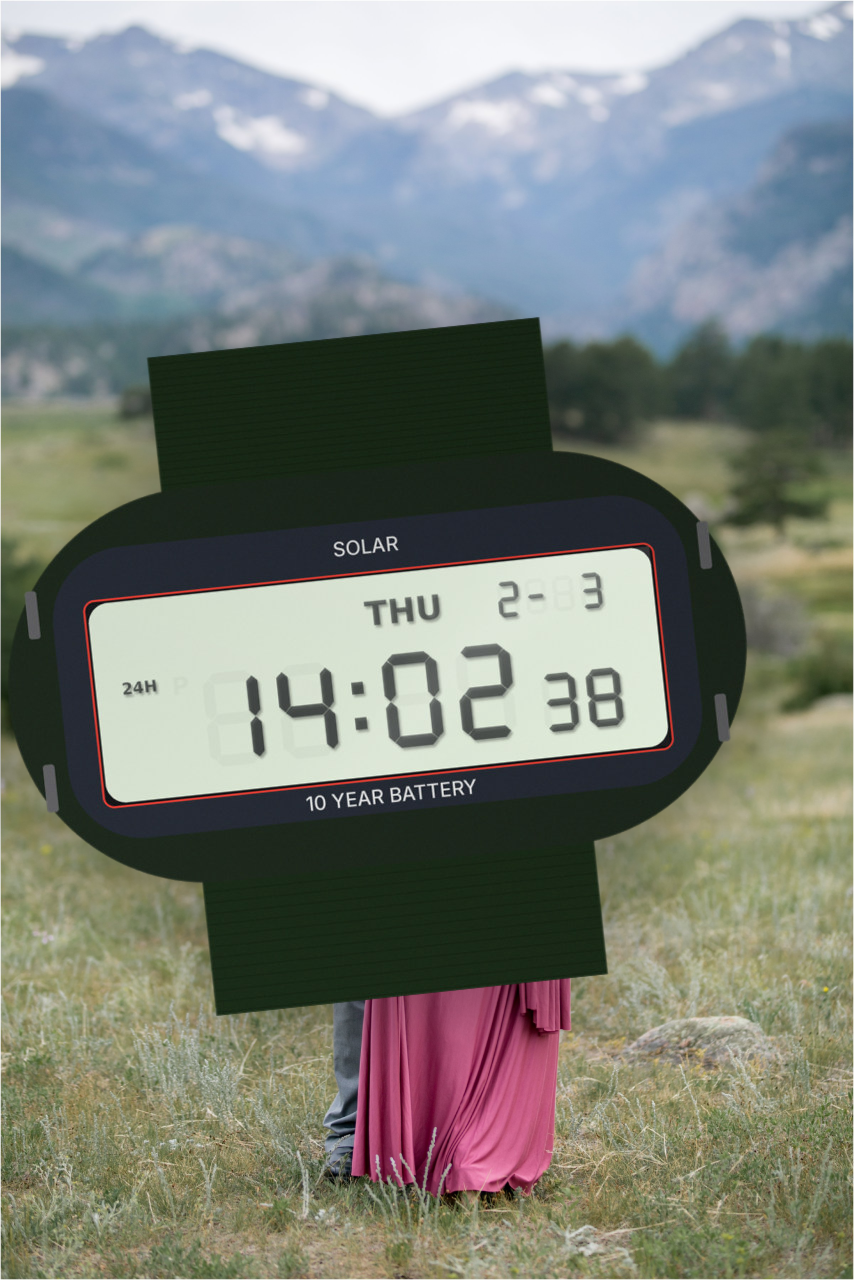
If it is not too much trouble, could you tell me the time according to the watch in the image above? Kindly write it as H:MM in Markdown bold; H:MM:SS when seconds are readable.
**14:02:38**
